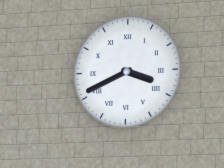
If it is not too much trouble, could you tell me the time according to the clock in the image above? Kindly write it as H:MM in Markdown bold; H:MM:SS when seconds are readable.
**3:41**
